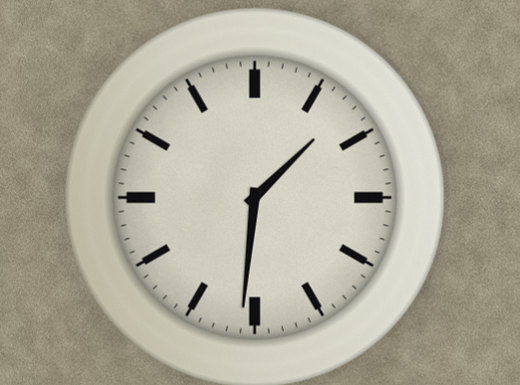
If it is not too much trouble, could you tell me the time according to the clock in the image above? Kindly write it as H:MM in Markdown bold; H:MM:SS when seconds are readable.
**1:31**
